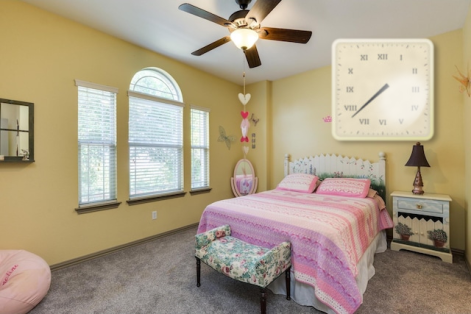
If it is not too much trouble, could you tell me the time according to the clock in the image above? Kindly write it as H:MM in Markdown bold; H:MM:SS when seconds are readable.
**7:38**
